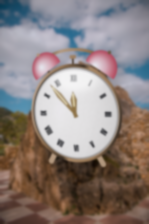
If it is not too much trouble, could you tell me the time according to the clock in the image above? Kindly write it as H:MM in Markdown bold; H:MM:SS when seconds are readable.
**11:53**
